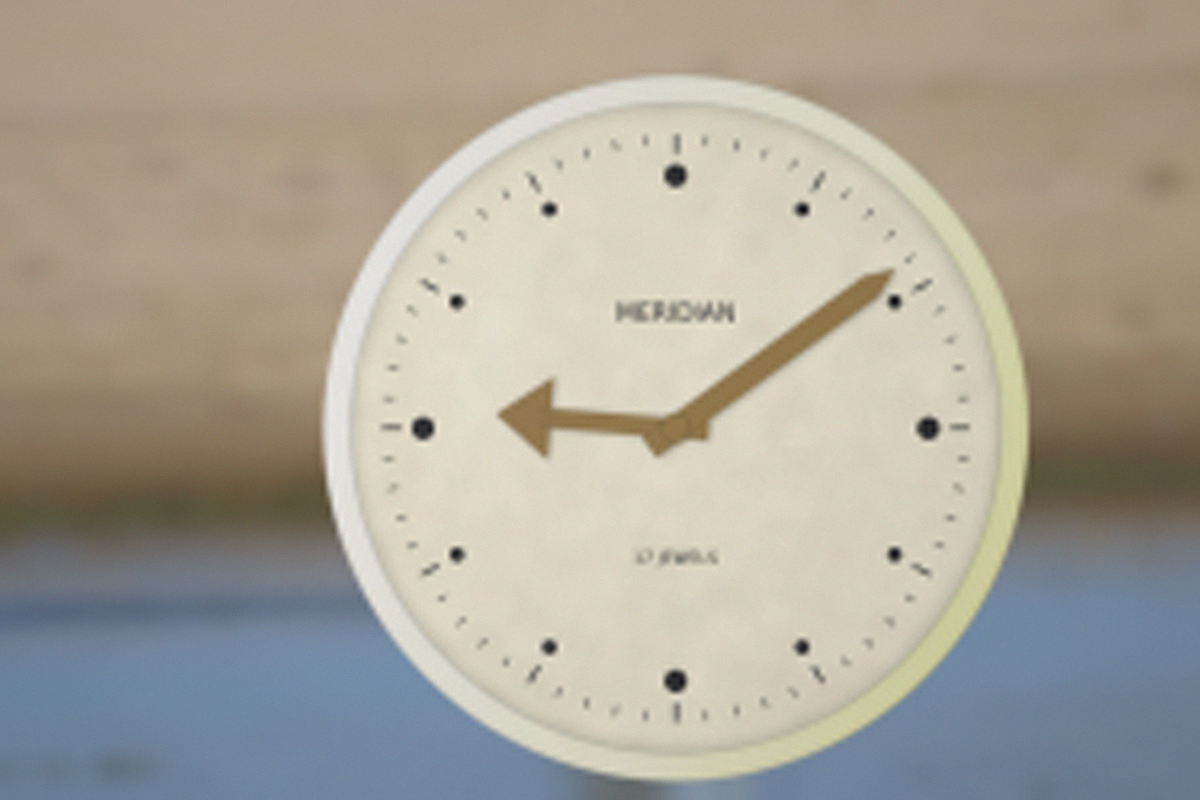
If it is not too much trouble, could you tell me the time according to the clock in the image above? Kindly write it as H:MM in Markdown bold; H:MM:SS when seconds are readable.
**9:09**
